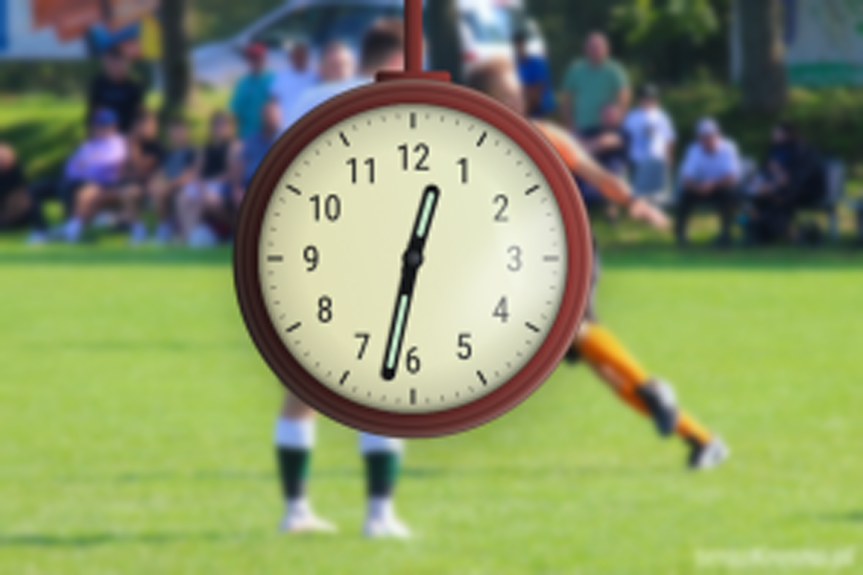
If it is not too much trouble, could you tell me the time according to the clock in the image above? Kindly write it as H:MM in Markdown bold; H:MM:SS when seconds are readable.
**12:32**
